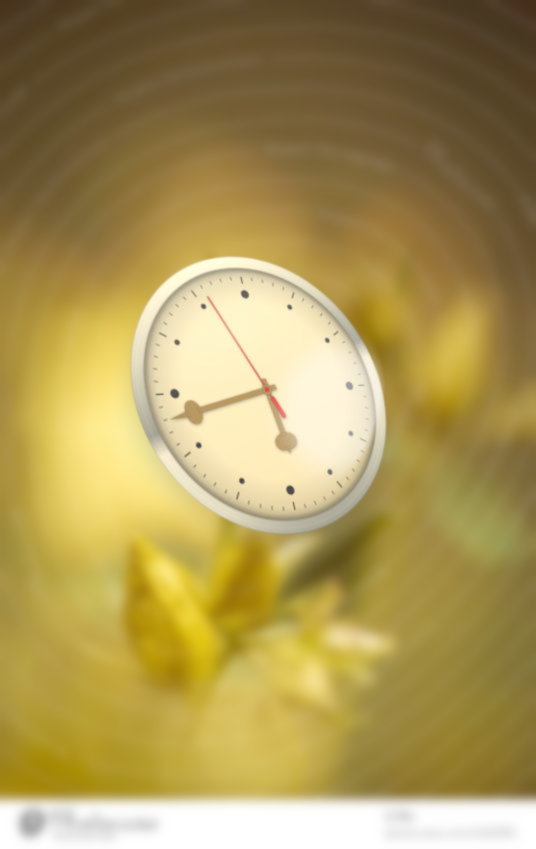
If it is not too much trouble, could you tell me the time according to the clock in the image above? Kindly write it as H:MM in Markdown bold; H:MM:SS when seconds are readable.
**5:42:56**
